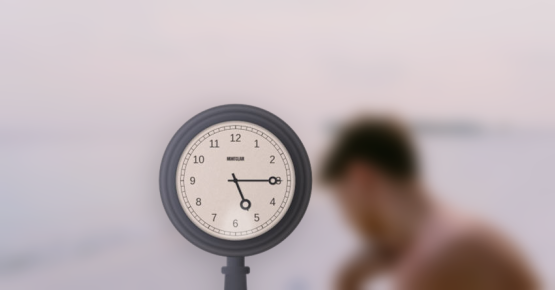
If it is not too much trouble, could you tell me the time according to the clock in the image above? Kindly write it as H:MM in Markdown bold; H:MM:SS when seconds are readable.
**5:15**
